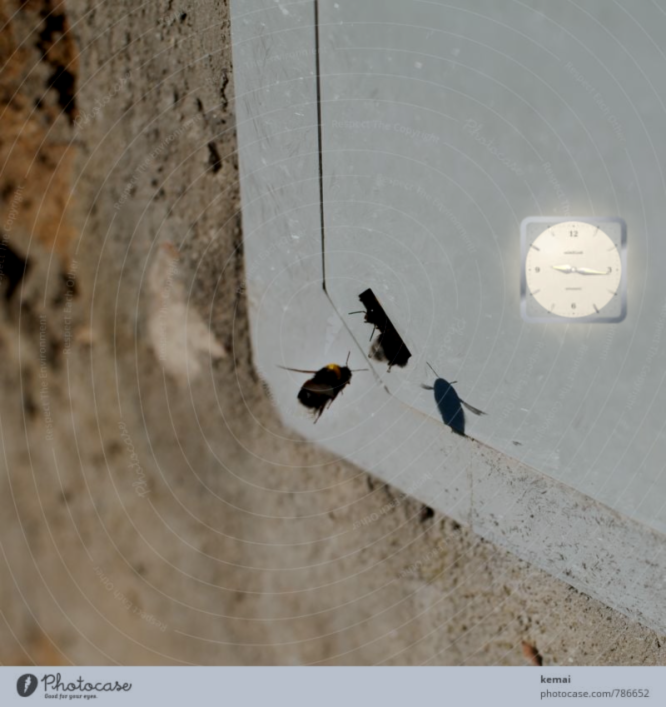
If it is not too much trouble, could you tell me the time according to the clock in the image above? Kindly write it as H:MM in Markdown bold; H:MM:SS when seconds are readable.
**9:16**
